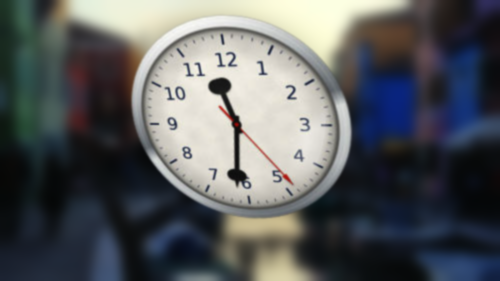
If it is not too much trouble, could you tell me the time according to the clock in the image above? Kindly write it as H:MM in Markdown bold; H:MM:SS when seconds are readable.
**11:31:24**
